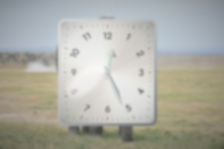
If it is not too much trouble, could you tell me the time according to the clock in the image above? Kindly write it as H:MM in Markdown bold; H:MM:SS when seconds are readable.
**12:26**
